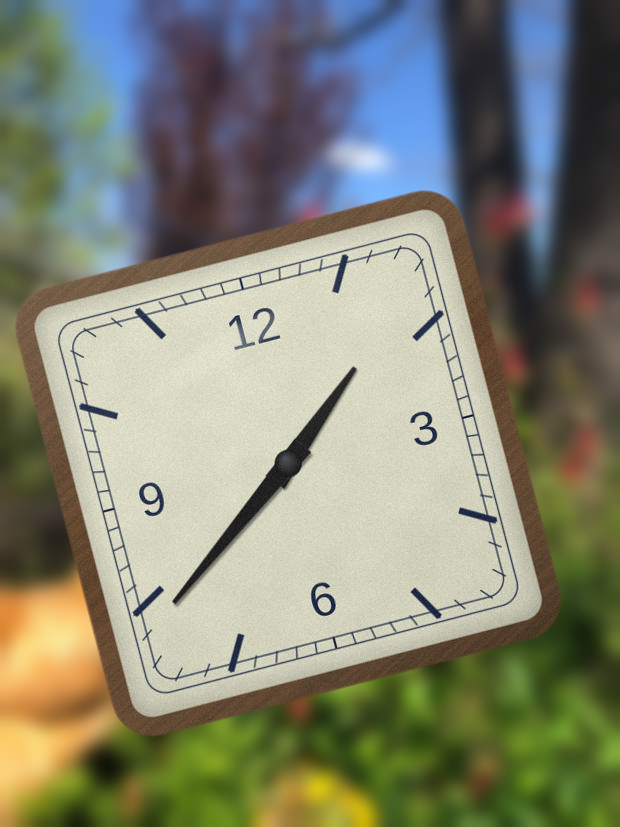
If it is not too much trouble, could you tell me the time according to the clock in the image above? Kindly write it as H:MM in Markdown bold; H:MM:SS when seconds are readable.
**1:39**
